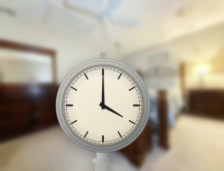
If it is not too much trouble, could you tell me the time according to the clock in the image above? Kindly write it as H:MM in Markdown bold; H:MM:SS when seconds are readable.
**4:00**
